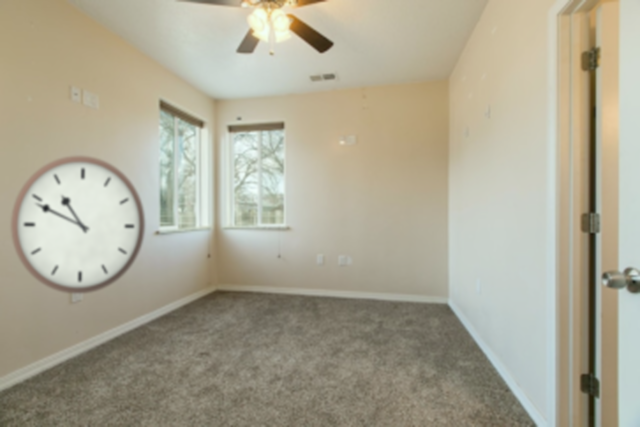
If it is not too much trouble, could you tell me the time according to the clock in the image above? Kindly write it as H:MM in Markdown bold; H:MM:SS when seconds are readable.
**10:49**
